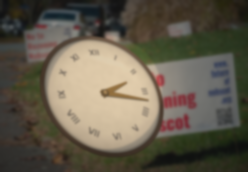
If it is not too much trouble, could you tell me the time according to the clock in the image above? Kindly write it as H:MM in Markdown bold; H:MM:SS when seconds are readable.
**2:17**
